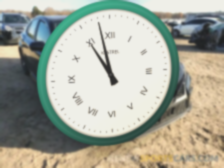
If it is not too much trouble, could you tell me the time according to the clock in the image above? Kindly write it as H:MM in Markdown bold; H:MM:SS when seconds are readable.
**10:58**
